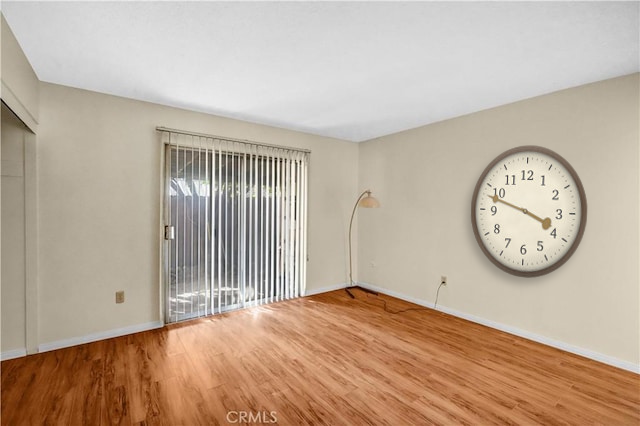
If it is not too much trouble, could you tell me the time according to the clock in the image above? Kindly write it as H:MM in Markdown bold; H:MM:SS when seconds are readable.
**3:48**
